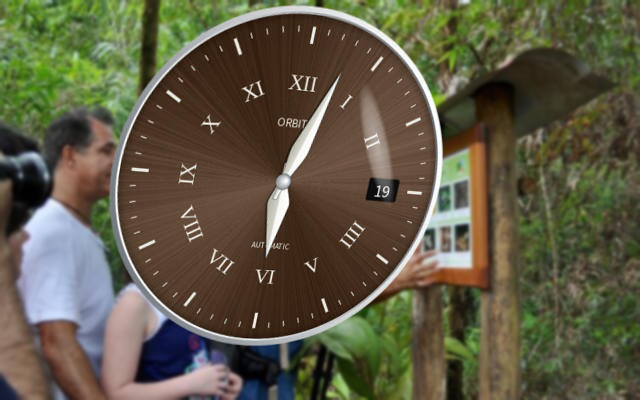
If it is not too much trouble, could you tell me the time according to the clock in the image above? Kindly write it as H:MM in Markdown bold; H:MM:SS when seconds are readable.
**6:03**
